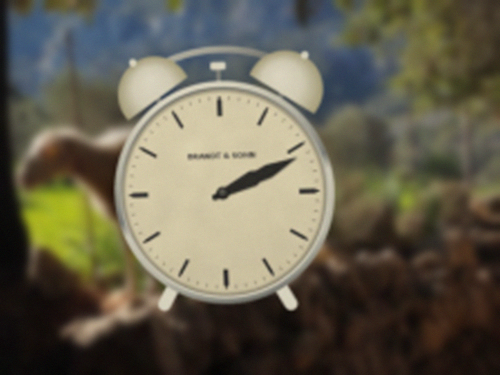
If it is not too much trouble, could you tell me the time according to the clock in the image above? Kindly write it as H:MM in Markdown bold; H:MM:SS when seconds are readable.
**2:11**
